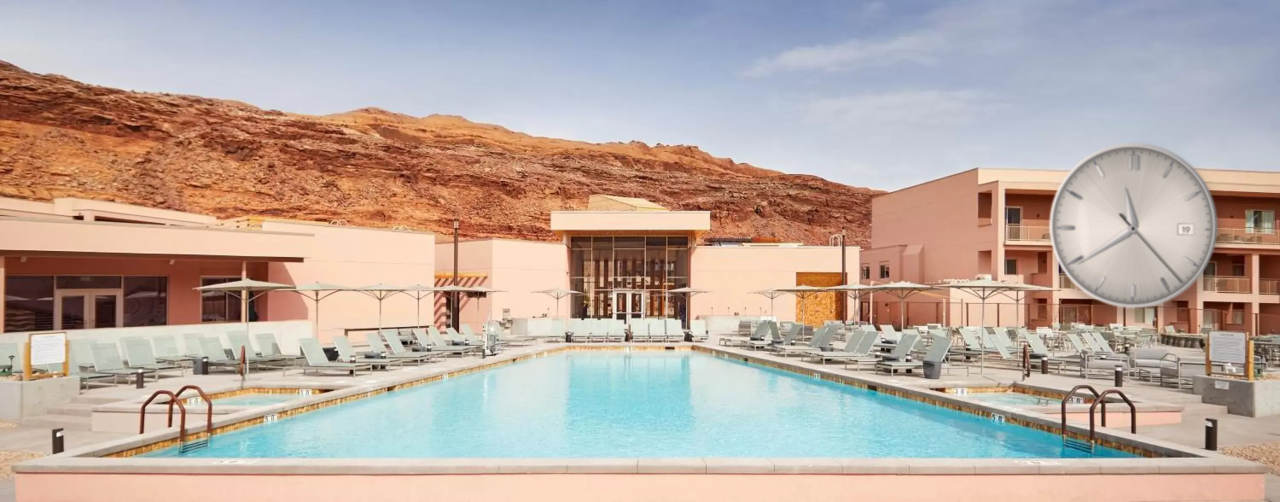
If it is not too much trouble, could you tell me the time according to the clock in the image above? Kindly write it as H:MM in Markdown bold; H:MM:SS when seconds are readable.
**11:39:23**
